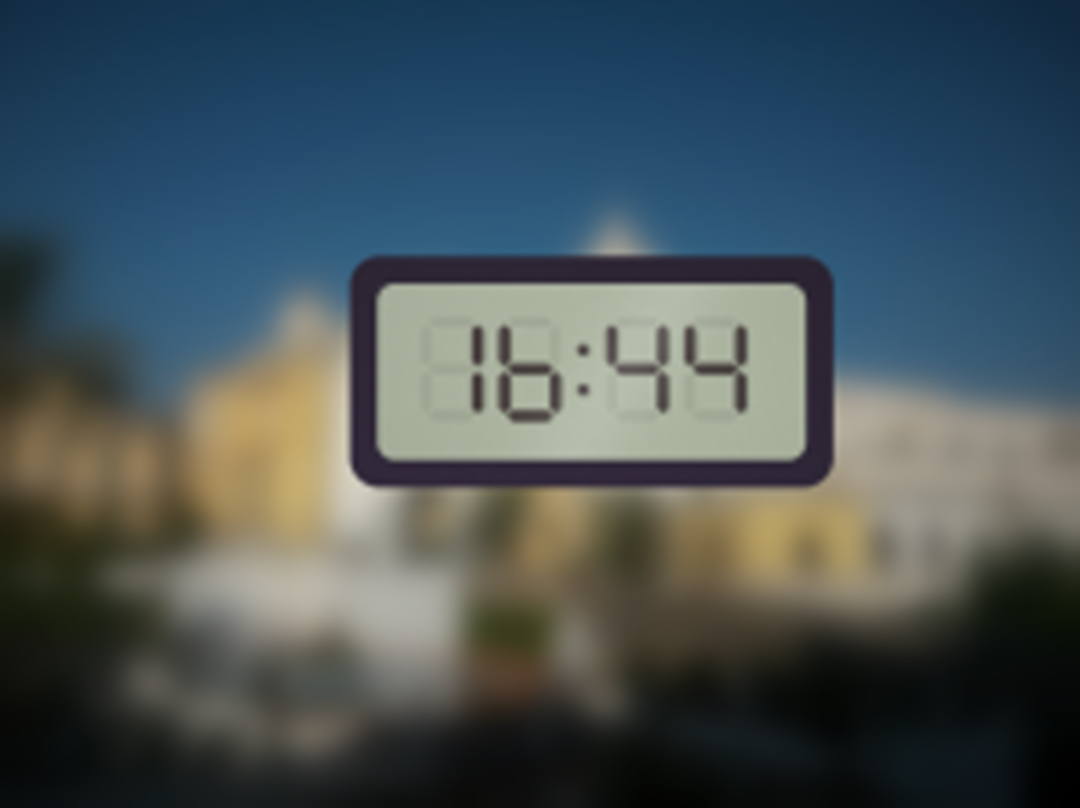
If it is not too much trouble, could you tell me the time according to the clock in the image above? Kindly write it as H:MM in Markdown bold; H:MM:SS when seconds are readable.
**16:44**
